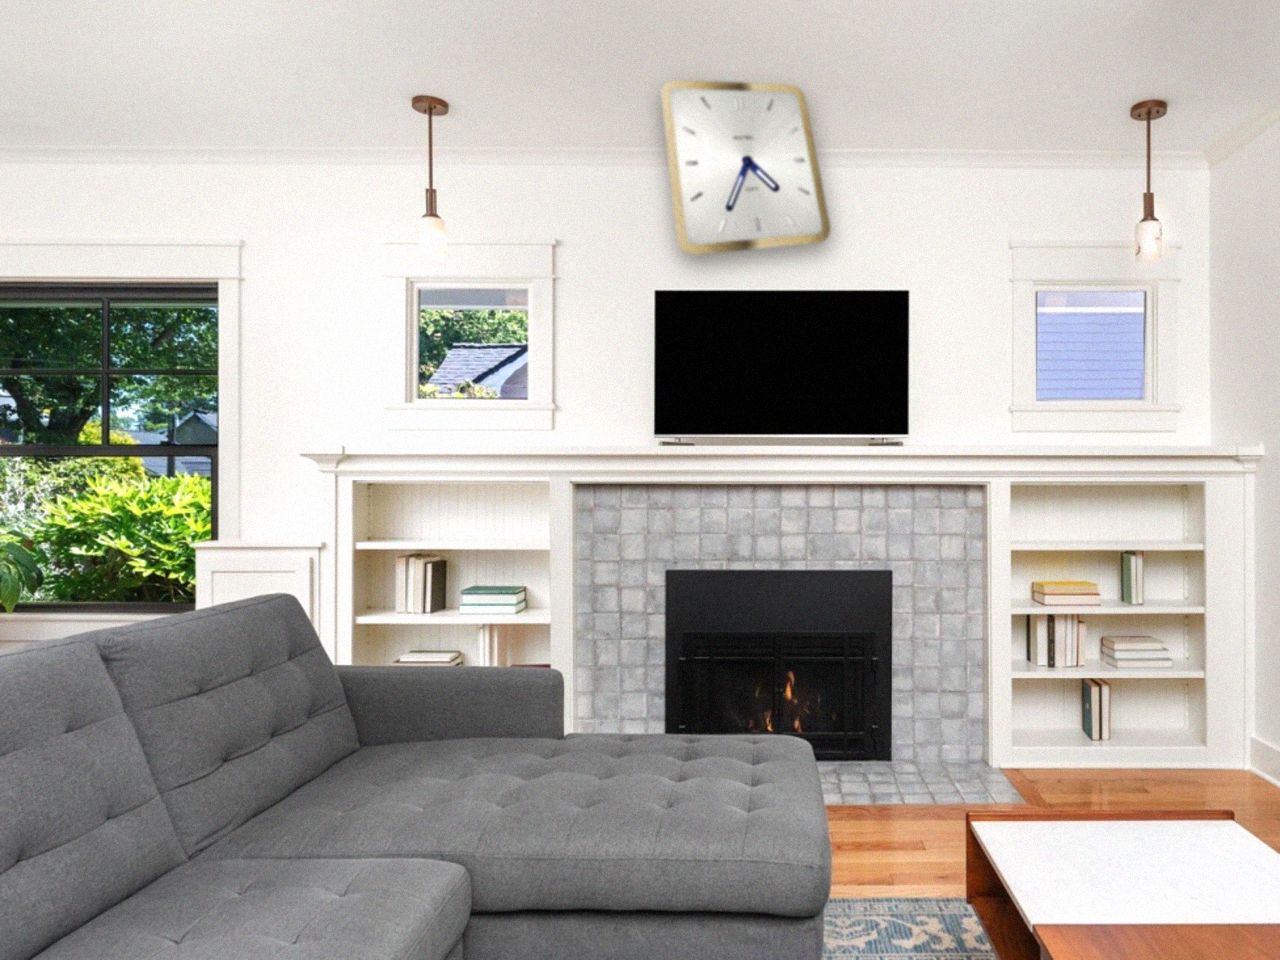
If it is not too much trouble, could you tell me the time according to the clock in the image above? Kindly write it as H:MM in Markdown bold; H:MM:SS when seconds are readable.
**4:35**
